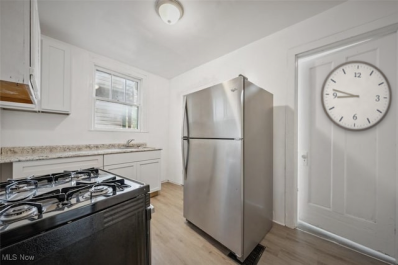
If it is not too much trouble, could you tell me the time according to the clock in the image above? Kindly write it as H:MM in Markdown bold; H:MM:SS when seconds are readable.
**8:47**
